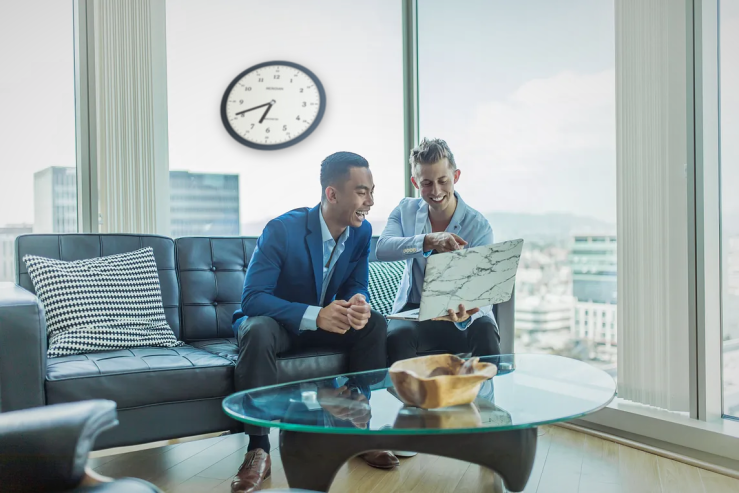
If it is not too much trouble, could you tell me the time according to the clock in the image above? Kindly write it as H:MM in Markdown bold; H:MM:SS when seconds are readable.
**6:41**
